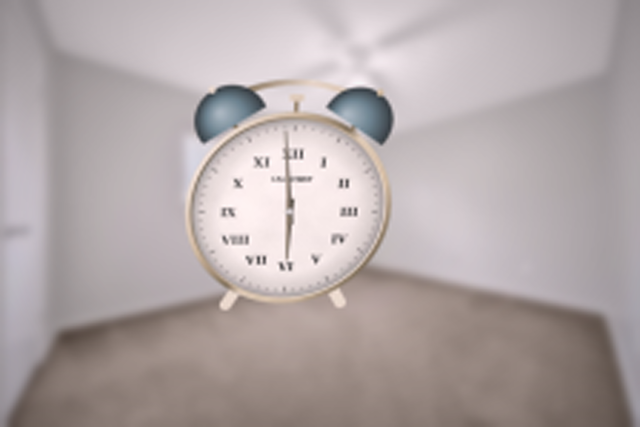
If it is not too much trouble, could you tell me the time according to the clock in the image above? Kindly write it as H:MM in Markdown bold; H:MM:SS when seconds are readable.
**5:59**
